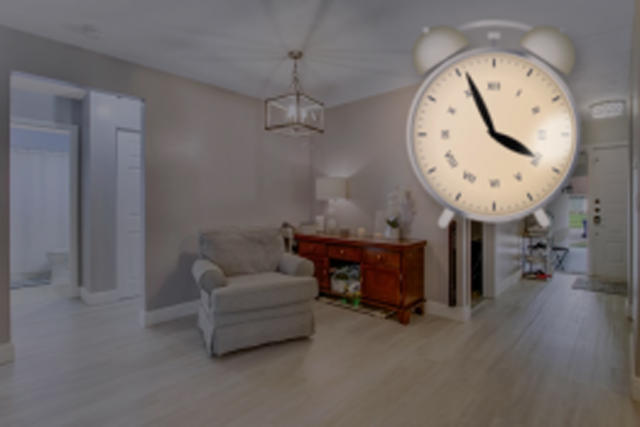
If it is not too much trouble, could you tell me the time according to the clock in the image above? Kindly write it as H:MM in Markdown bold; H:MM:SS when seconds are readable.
**3:56**
